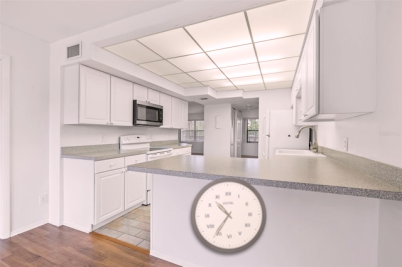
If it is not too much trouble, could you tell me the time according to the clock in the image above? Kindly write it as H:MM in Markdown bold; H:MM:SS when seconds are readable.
**10:36**
